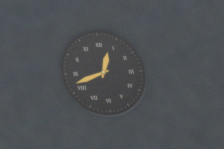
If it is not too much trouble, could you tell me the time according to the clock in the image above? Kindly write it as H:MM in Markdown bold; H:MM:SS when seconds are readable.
**12:42**
